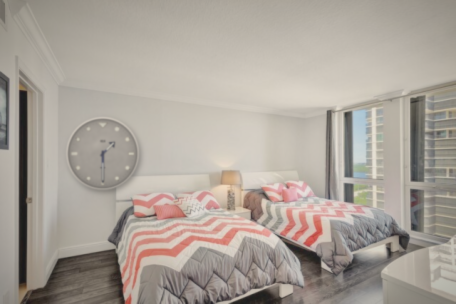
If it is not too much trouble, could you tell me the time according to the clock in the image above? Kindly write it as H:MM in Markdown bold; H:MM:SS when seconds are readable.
**1:30**
